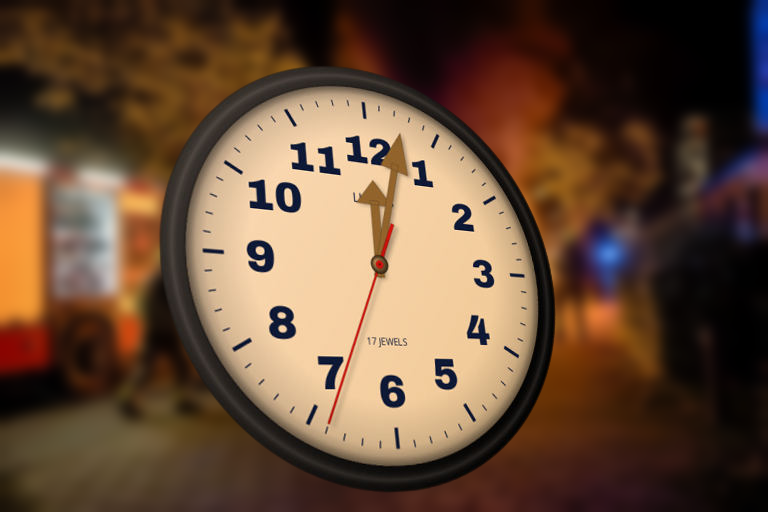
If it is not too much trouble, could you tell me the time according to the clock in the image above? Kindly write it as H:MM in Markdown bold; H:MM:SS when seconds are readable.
**12:02:34**
